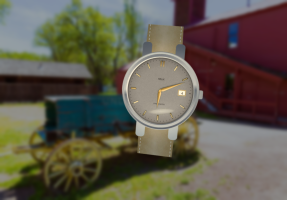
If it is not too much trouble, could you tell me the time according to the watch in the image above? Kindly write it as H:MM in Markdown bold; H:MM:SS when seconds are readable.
**6:11**
